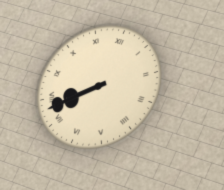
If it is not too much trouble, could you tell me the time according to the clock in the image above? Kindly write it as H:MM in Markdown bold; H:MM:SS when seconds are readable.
**7:38**
